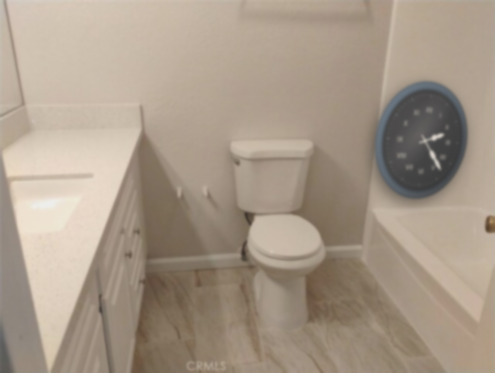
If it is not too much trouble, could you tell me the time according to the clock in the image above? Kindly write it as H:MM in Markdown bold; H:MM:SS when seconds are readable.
**2:23**
